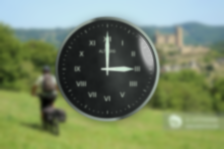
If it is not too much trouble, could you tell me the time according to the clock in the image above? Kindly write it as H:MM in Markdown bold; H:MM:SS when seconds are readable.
**3:00**
